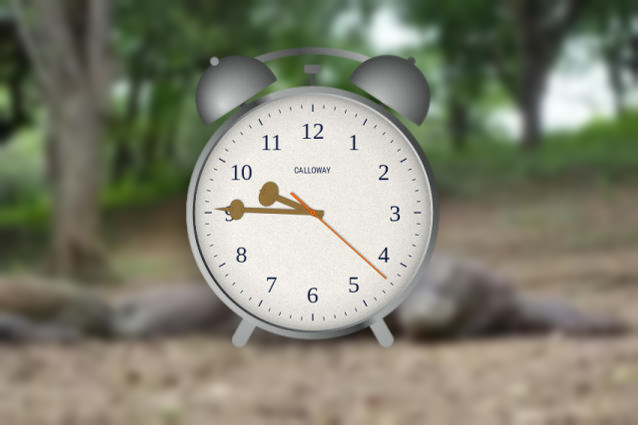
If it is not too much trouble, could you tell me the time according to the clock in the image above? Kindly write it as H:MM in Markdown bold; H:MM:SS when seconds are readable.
**9:45:22**
